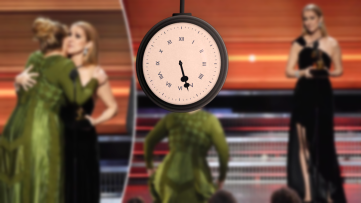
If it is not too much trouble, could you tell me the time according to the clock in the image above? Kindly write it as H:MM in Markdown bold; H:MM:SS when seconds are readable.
**5:27**
